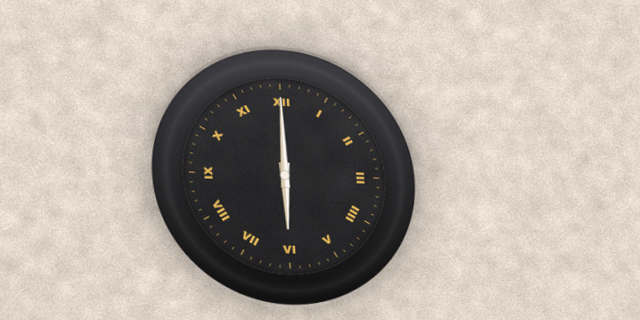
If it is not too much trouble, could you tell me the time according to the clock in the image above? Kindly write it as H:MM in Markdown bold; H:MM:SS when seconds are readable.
**6:00**
